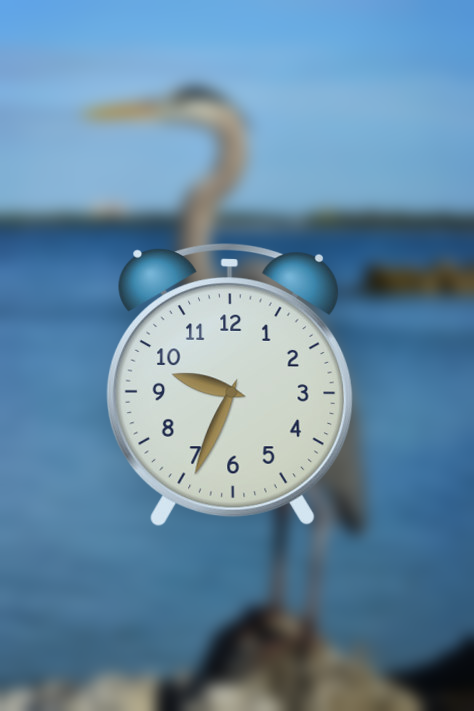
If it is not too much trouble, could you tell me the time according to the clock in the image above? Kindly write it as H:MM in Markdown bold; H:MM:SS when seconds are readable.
**9:34**
